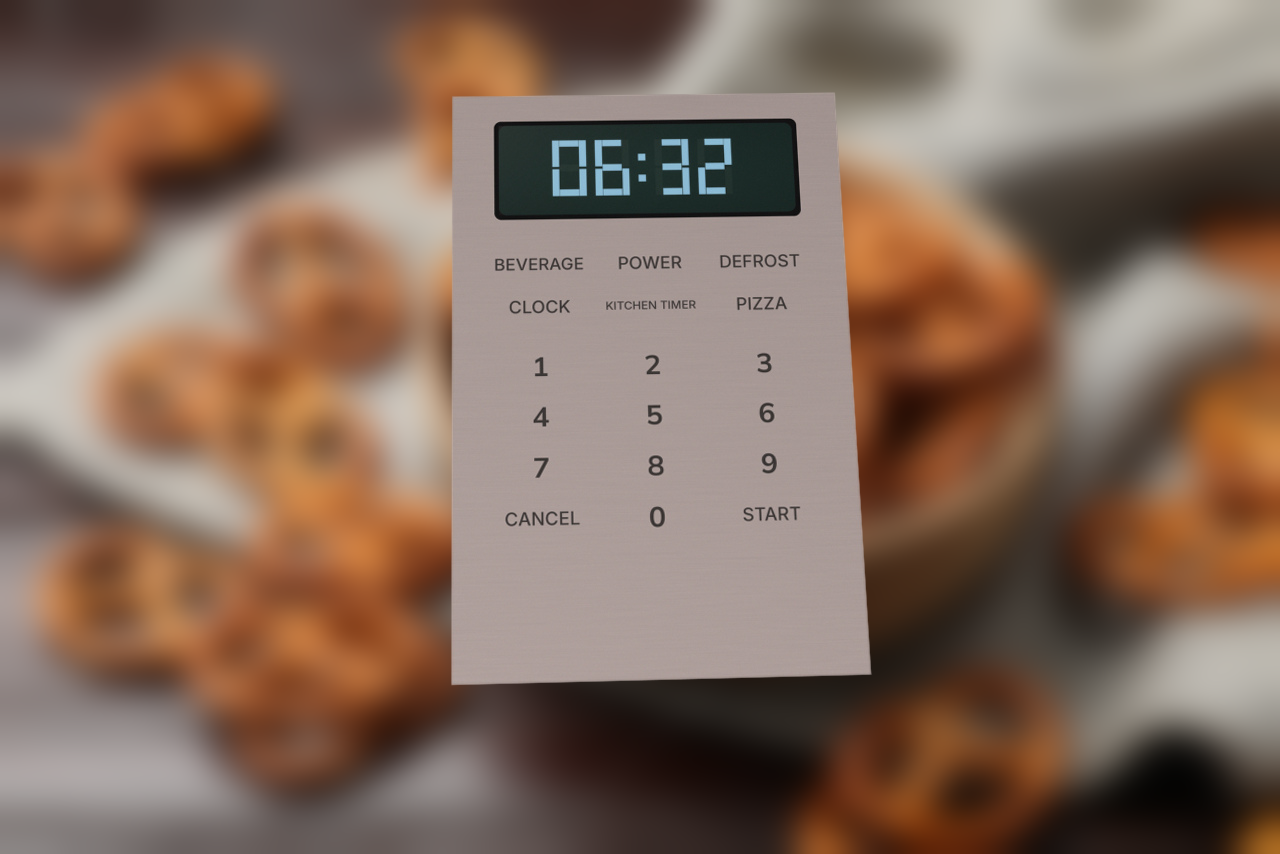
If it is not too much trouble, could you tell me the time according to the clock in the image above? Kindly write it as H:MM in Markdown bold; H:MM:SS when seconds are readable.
**6:32**
